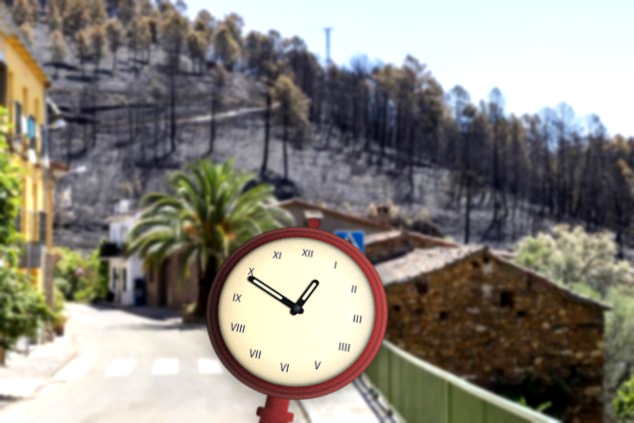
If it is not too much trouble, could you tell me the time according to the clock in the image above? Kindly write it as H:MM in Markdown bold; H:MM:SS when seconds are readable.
**12:49**
